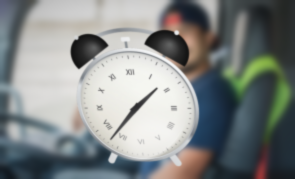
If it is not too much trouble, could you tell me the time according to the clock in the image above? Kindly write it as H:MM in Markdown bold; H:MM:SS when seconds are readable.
**1:37**
